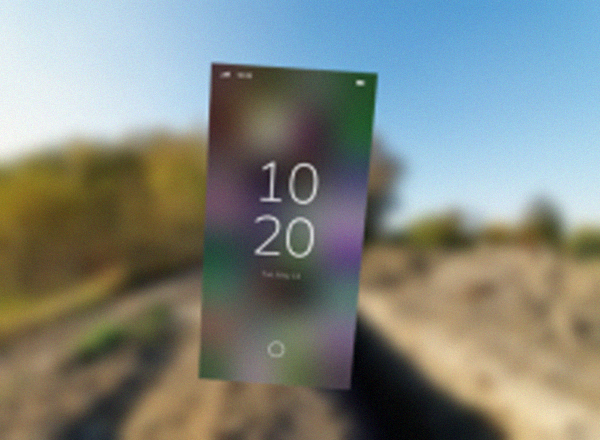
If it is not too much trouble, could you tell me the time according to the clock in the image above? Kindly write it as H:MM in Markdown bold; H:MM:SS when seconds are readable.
**10:20**
